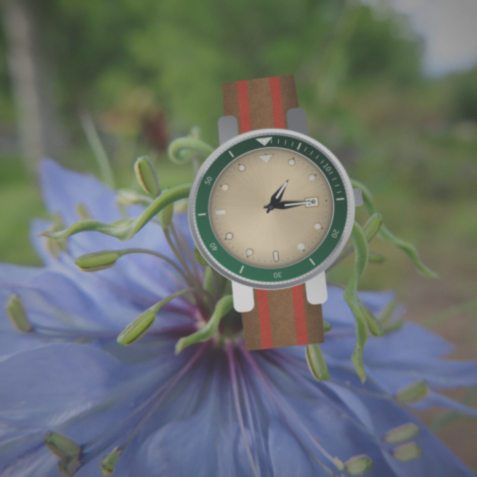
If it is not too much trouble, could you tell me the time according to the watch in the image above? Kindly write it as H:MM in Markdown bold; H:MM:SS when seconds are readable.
**1:15**
